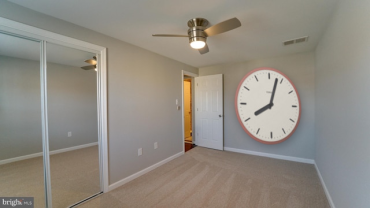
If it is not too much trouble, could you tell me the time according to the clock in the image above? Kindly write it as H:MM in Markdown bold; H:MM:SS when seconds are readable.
**8:03**
